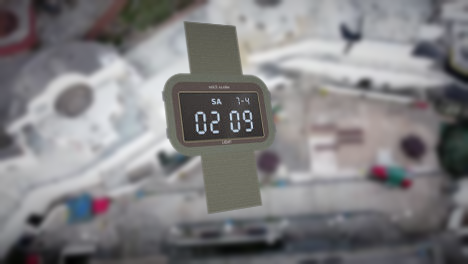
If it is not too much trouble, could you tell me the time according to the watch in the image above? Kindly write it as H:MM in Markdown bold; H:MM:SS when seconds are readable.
**2:09**
